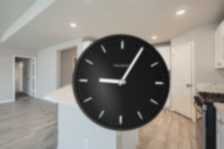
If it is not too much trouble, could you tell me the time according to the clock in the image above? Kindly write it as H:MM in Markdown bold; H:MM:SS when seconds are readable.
**9:05**
